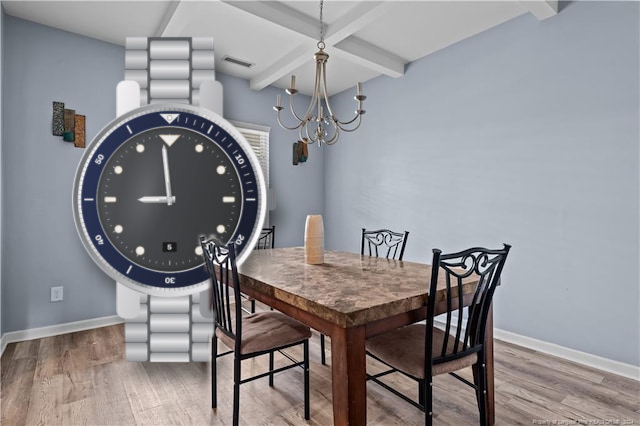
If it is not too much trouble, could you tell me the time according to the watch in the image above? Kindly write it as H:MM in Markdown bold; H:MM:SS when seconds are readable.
**8:59**
